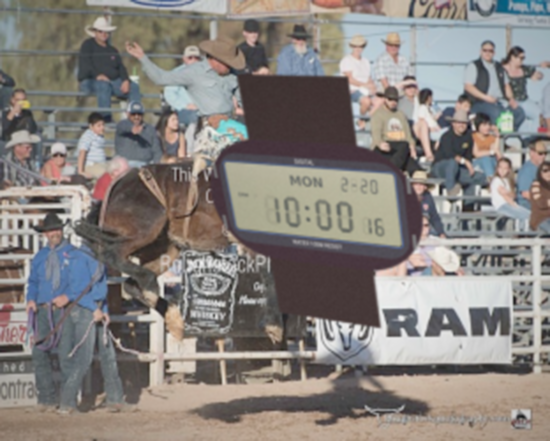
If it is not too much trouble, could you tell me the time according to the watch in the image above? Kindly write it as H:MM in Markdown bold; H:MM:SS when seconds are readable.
**10:00:16**
